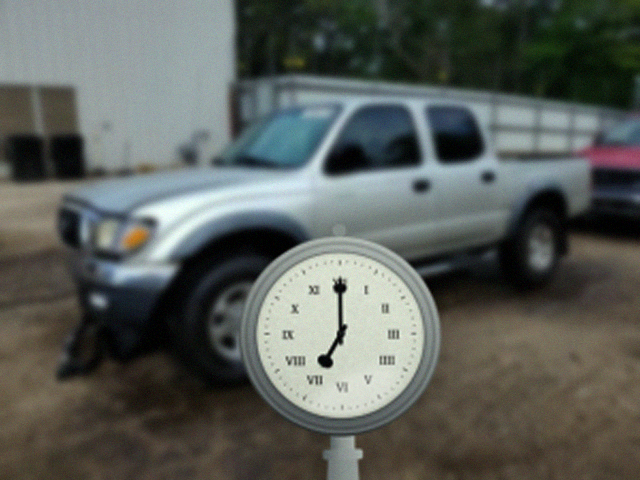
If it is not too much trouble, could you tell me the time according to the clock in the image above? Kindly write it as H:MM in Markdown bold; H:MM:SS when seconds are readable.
**7:00**
